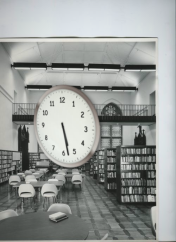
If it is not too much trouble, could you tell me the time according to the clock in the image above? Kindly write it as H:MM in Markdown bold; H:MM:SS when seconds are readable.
**5:28**
